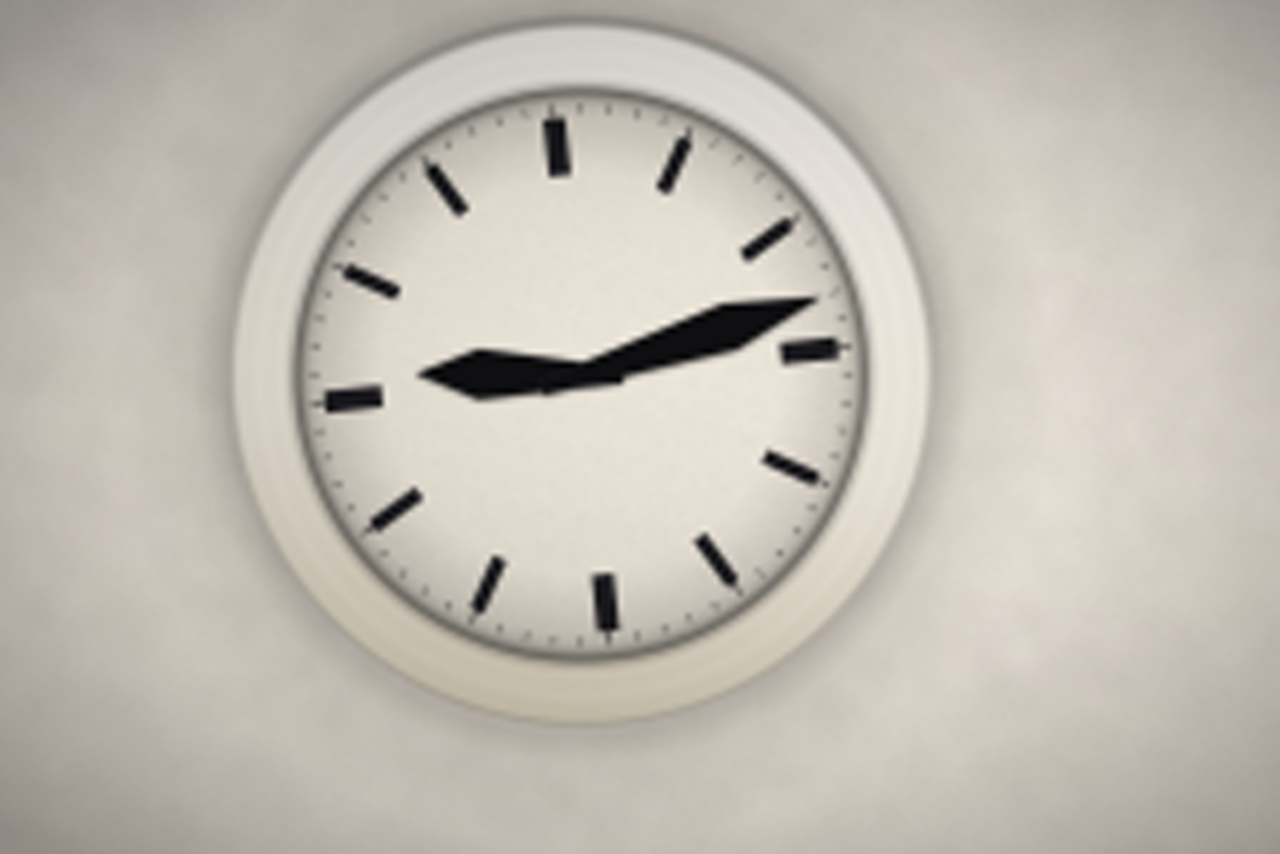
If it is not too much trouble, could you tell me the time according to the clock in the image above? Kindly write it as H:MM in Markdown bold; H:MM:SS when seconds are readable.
**9:13**
